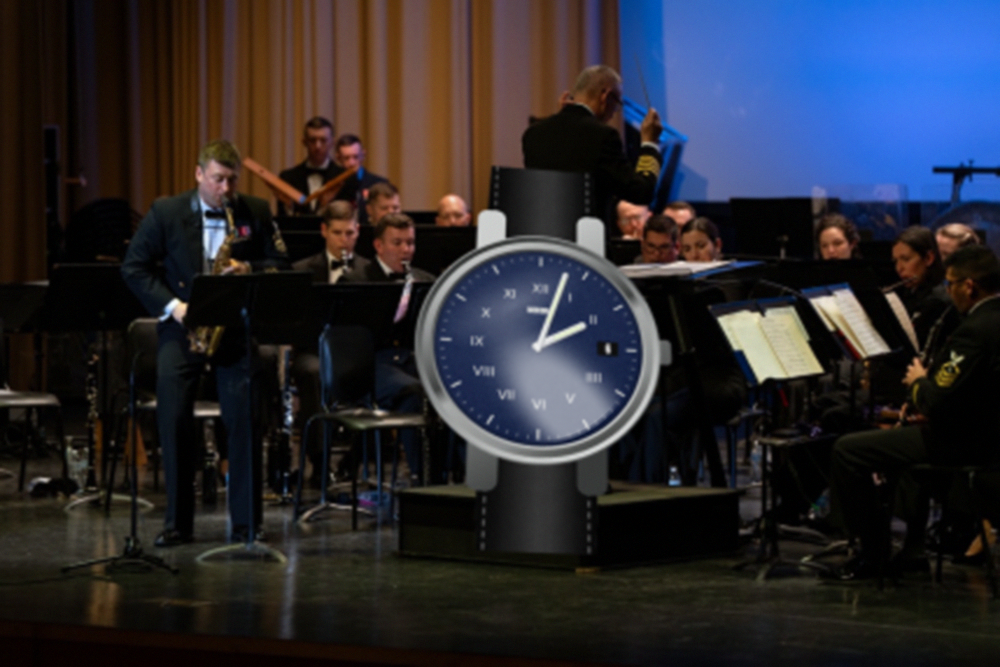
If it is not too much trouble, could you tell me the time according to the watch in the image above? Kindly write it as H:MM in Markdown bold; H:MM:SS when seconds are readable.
**2:03**
